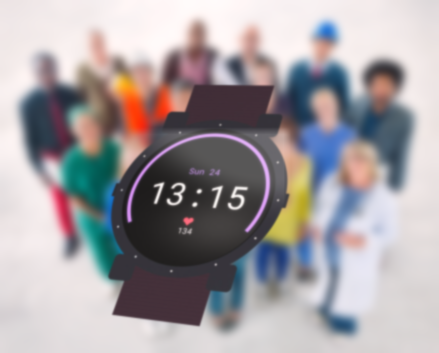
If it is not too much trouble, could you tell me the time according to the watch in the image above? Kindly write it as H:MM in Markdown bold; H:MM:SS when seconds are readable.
**13:15**
